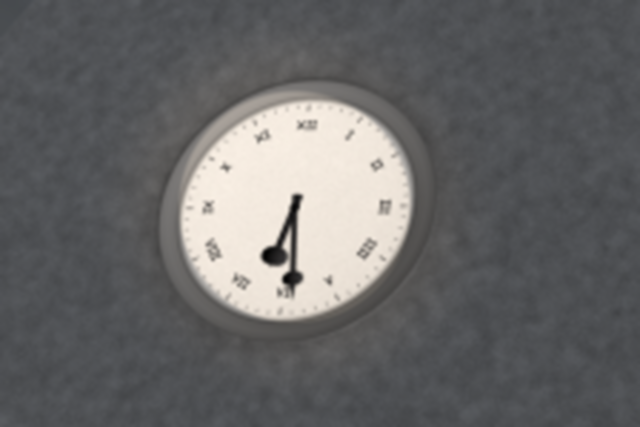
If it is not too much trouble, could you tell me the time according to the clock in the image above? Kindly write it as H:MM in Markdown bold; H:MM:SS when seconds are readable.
**6:29**
